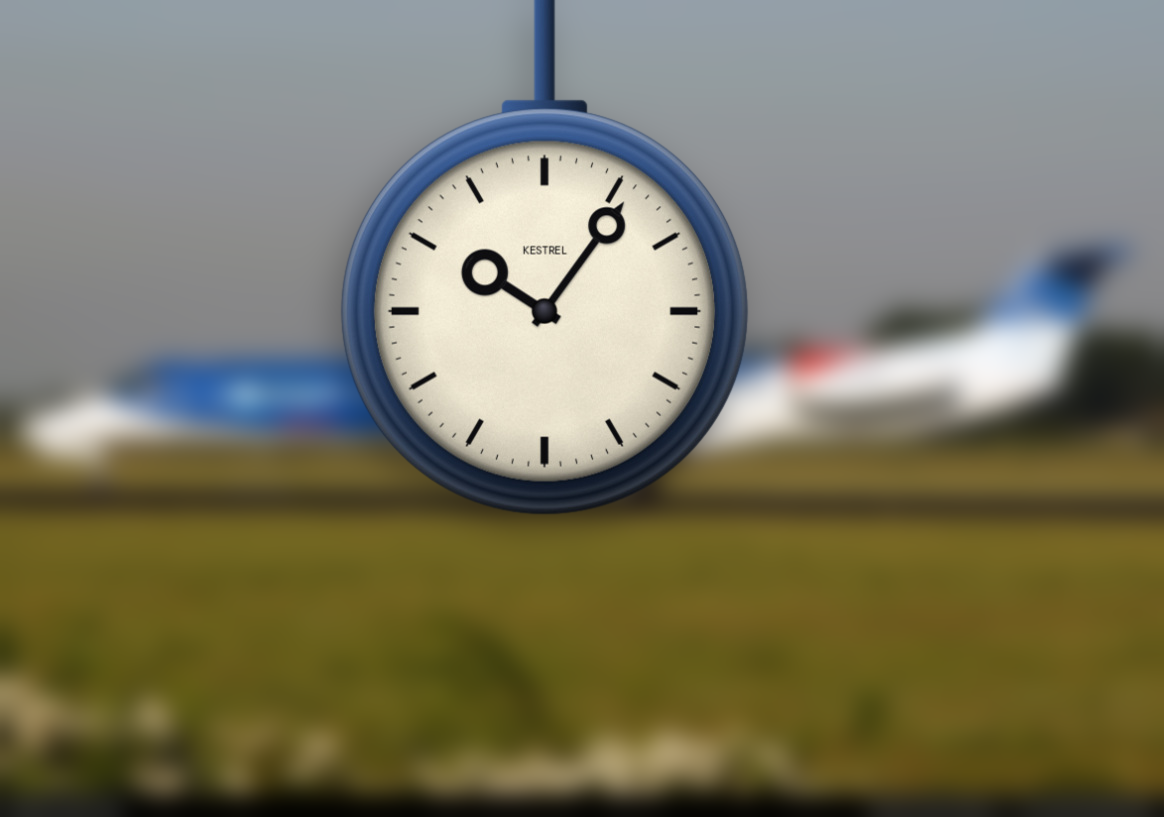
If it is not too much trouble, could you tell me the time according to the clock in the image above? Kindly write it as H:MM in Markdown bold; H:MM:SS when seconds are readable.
**10:06**
